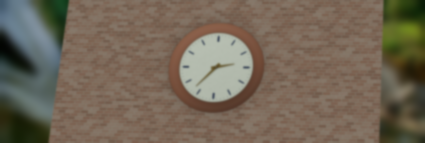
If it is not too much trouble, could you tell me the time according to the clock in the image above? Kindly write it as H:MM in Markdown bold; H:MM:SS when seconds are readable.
**2:37**
